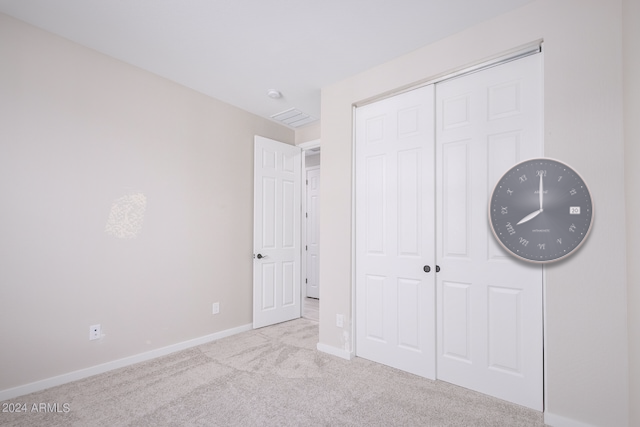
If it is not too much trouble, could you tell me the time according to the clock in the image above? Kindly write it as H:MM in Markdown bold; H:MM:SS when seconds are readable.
**8:00**
